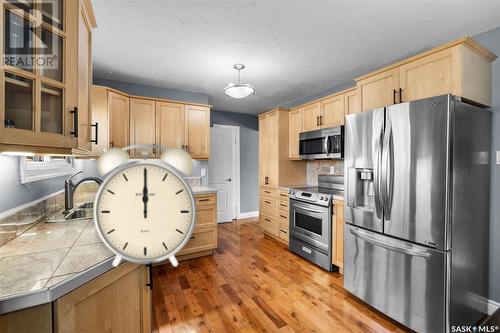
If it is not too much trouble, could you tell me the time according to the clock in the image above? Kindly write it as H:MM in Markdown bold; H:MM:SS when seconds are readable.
**12:00**
